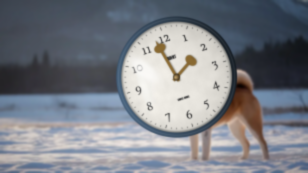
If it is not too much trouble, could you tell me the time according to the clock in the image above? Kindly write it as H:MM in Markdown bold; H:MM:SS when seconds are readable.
**1:58**
